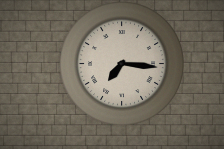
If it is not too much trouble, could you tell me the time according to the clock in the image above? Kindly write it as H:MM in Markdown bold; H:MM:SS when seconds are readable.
**7:16**
